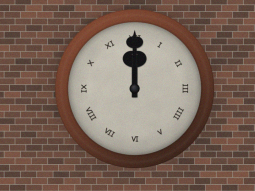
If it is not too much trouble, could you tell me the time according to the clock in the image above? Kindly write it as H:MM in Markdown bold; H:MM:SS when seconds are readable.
**12:00**
